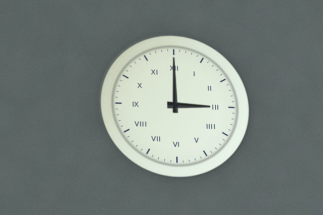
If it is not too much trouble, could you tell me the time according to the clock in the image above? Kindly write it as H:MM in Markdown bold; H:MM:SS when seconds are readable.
**3:00**
